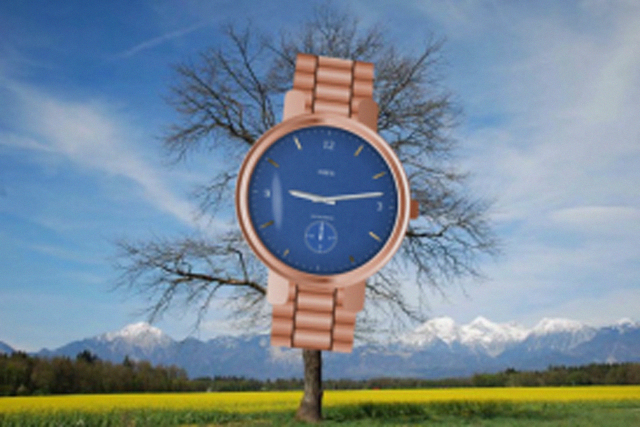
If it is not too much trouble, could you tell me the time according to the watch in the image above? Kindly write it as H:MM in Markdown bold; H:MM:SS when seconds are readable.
**9:13**
